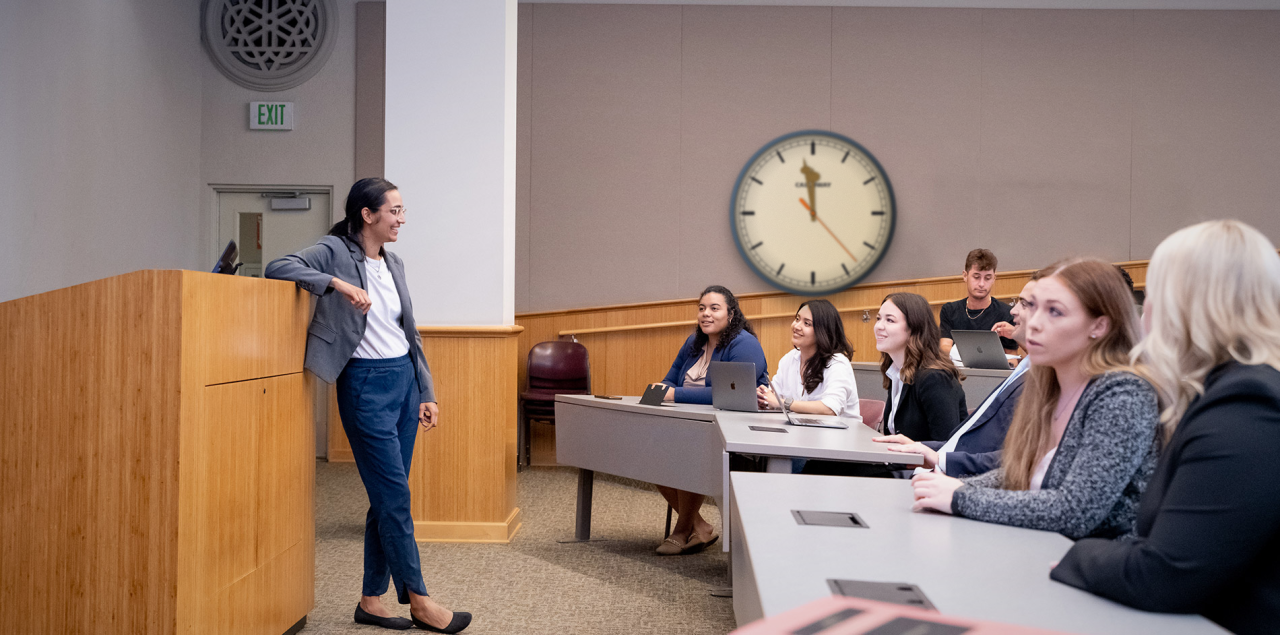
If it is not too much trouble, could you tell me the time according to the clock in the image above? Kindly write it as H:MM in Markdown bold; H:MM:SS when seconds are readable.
**11:58:23**
